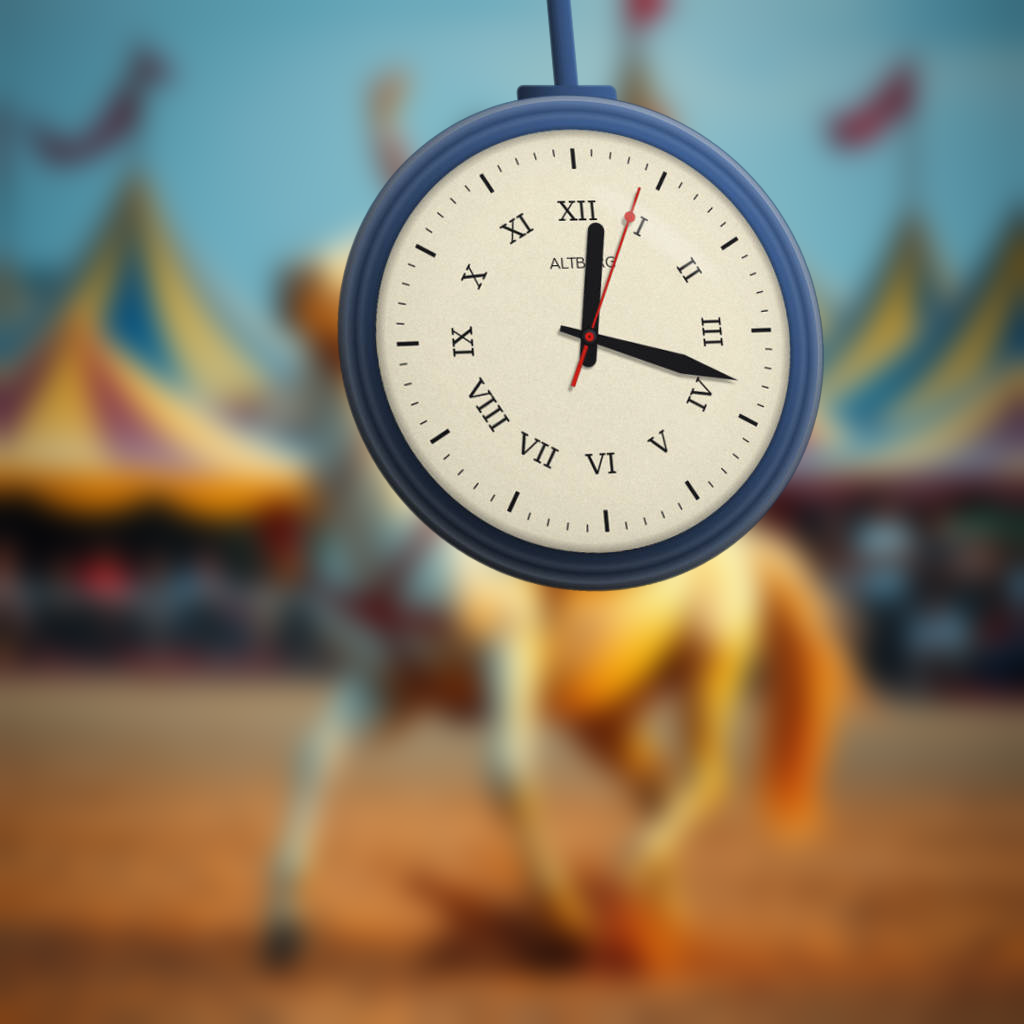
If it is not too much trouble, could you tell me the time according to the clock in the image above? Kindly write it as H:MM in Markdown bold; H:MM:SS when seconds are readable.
**12:18:04**
